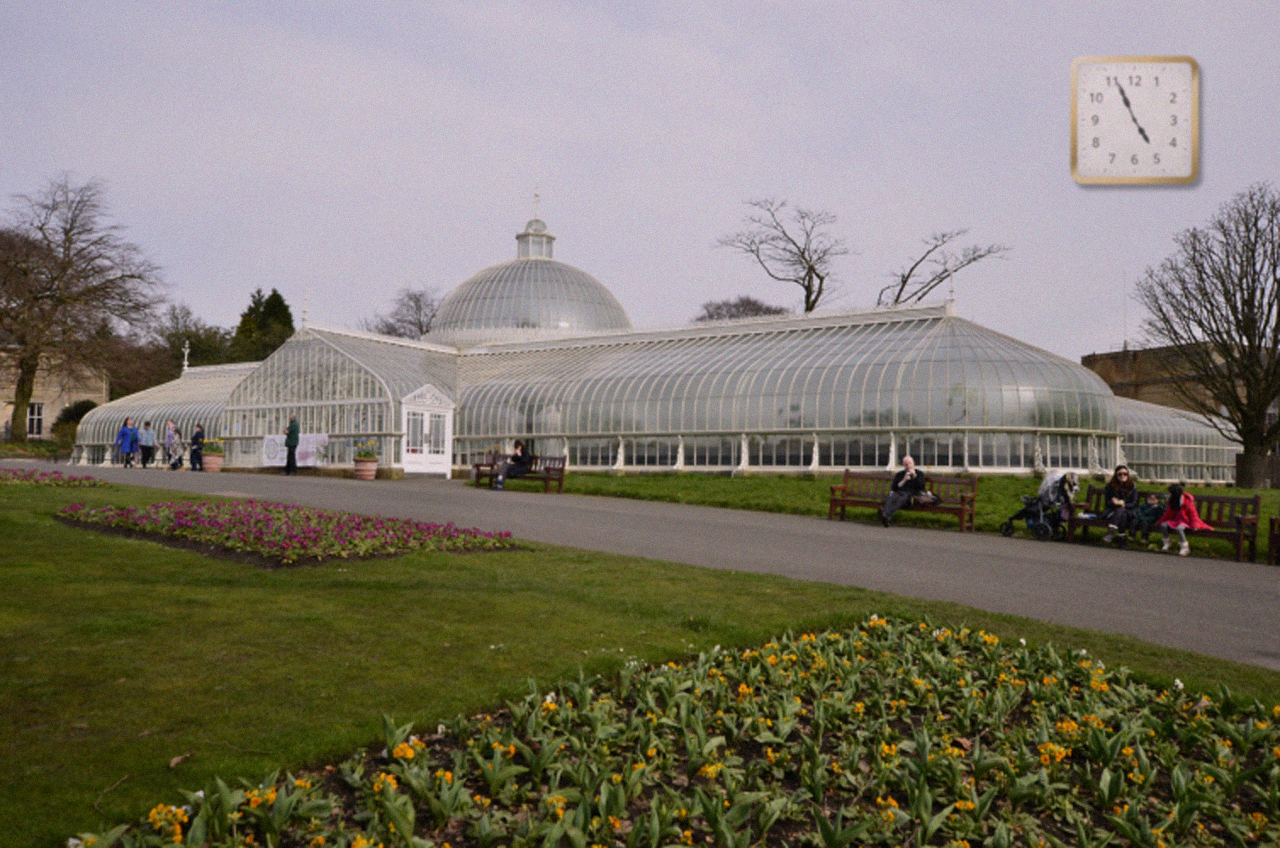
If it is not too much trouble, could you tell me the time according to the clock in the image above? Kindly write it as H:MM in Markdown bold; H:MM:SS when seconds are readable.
**4:56**
